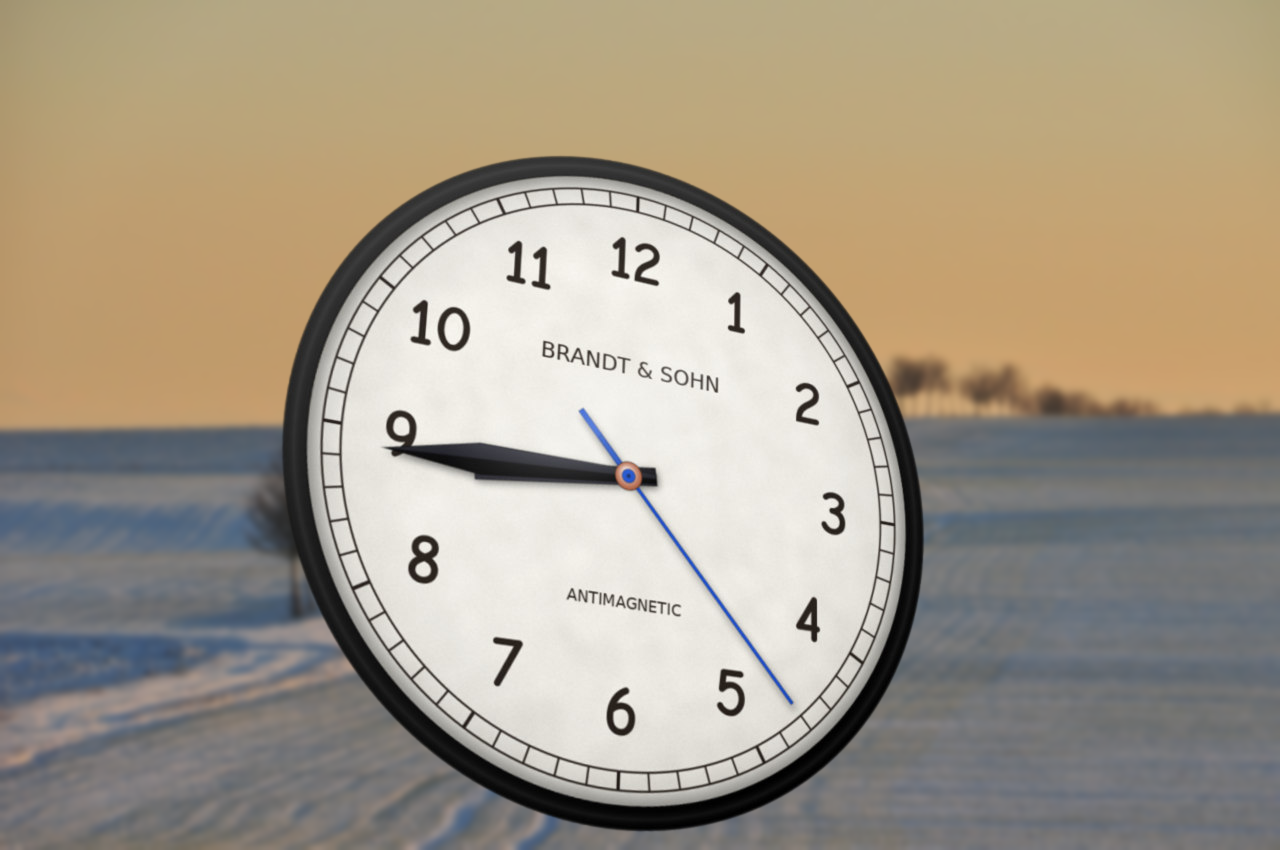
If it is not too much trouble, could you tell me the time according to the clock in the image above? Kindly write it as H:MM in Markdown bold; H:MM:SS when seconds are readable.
**8:44:23**
